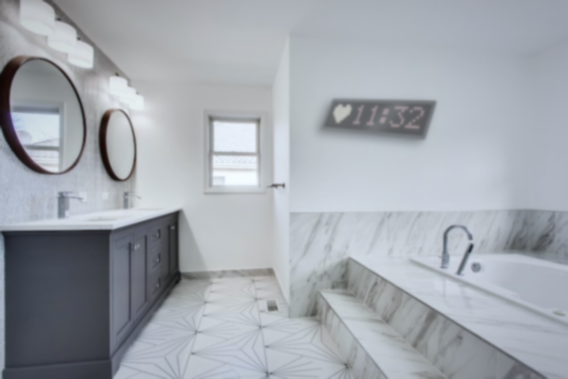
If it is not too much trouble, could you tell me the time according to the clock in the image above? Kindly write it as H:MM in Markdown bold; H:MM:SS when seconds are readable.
**11:32**
